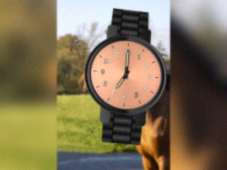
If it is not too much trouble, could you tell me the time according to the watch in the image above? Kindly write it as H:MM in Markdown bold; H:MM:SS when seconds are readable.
**7:00**
